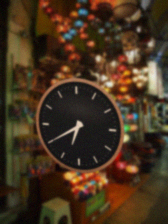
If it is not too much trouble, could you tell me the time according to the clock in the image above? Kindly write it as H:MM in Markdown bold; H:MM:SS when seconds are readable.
**6:40**
